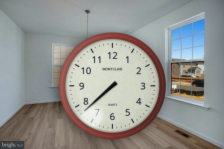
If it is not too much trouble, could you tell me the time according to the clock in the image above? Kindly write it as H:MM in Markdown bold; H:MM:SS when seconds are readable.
**7:38**
